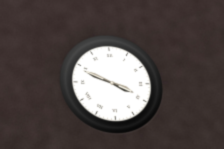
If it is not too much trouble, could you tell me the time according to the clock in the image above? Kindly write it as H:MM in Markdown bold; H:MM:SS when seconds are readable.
**3:49**
